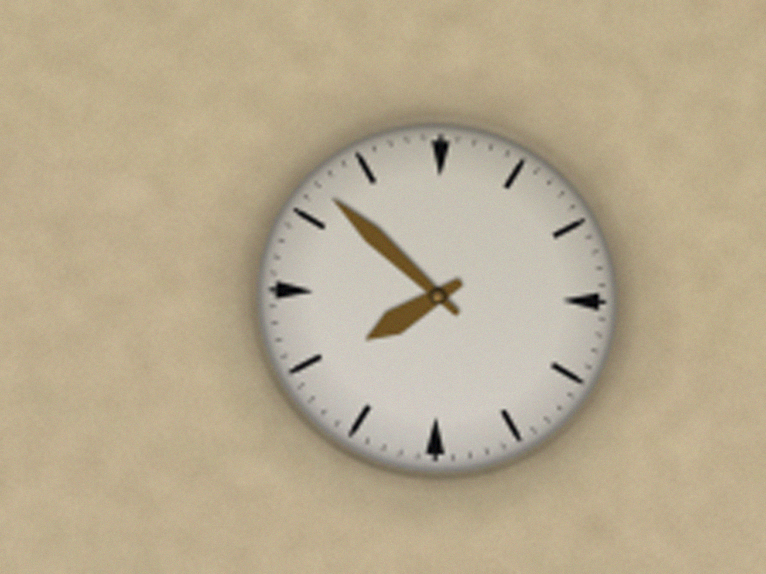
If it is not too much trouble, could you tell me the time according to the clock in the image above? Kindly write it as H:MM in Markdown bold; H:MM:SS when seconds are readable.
**7:52**
